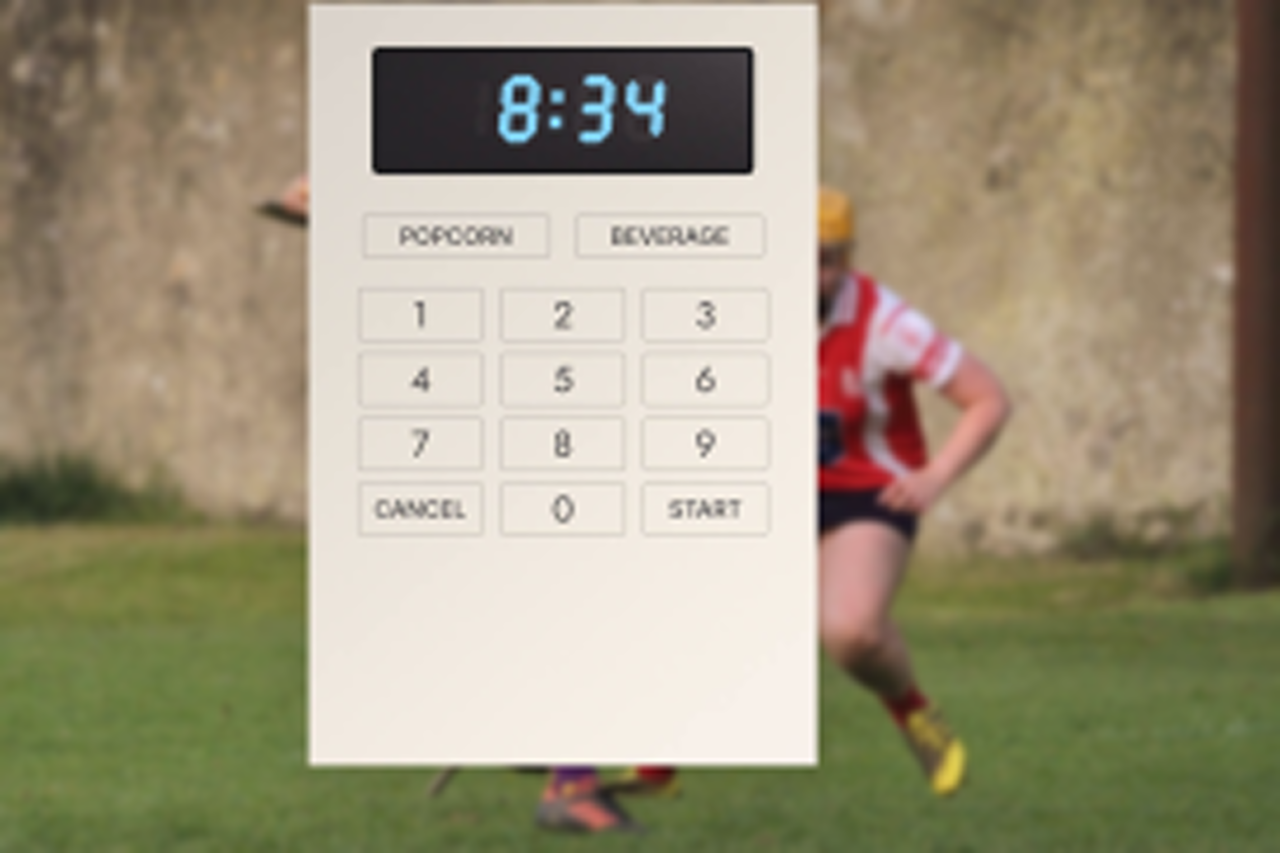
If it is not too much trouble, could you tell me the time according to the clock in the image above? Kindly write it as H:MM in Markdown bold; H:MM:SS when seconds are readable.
**8:34**
